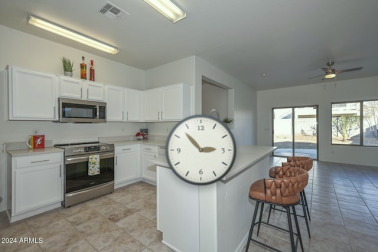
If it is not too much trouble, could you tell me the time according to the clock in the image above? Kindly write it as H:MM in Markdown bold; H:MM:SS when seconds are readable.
**2:53**
